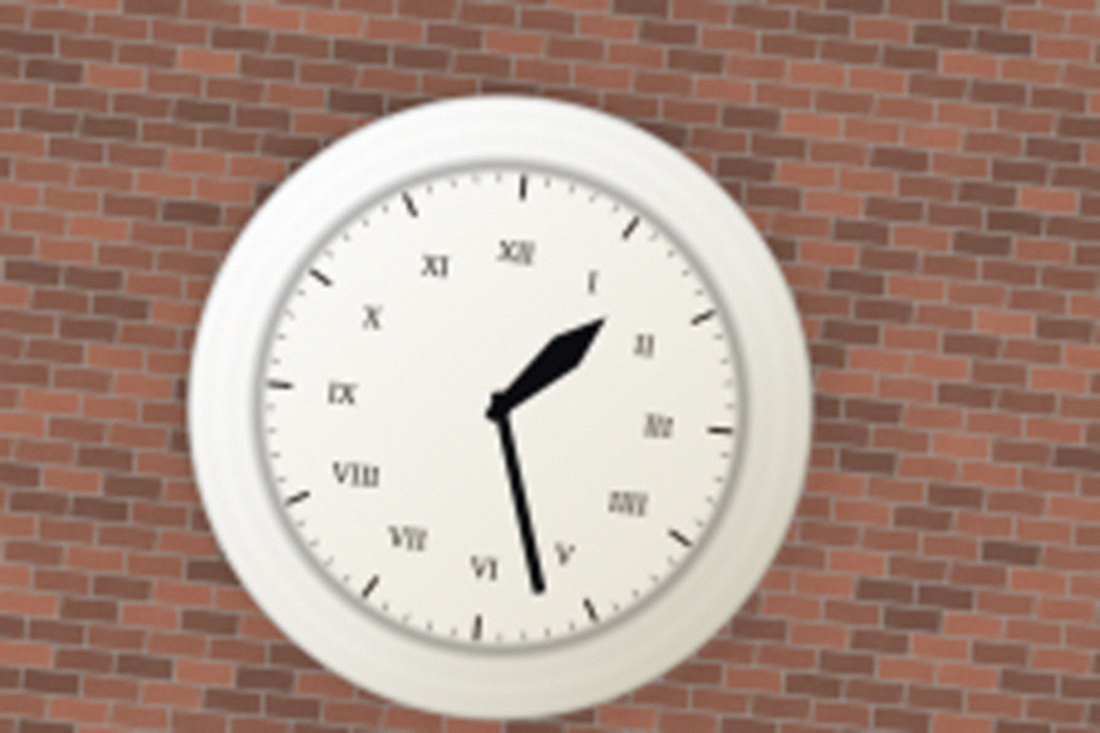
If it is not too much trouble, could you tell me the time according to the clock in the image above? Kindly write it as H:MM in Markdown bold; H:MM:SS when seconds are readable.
**1:27**
